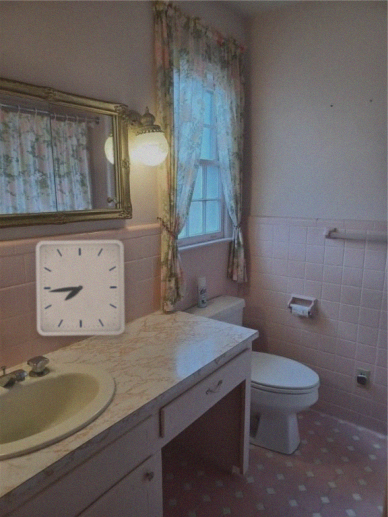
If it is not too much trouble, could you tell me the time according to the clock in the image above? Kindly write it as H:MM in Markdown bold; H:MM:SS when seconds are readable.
**7:44**
